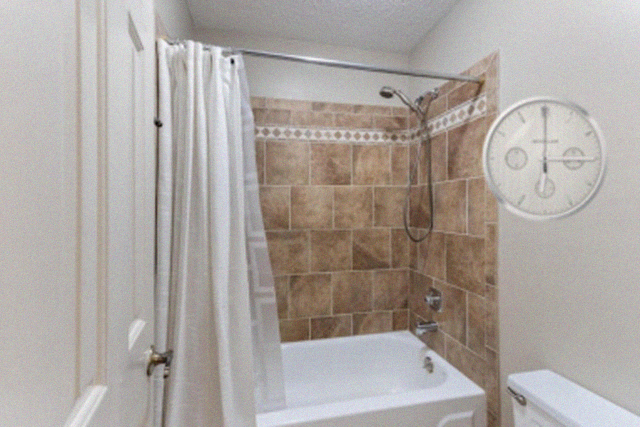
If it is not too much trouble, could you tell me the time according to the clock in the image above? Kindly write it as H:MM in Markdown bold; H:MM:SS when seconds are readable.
**6:15**
